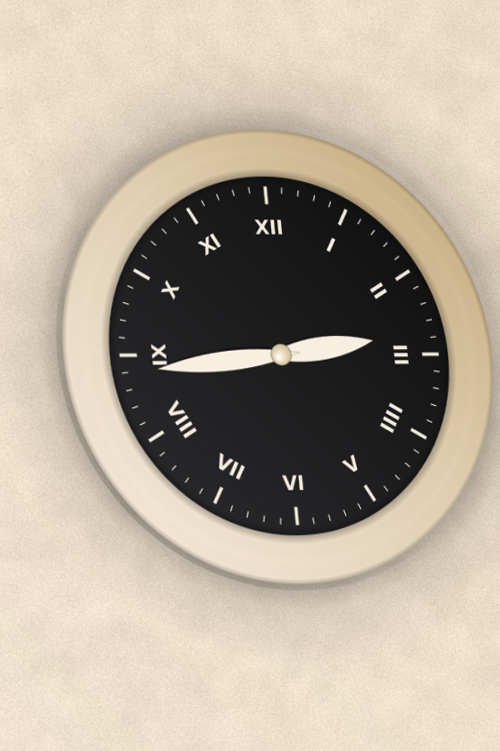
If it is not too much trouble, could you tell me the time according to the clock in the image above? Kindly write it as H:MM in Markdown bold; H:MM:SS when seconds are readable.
**2:44**
